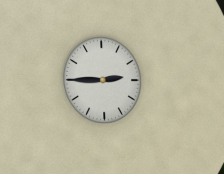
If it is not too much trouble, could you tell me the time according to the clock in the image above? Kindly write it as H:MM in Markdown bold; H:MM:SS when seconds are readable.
**2:45**
